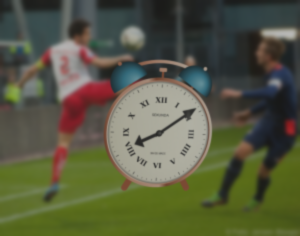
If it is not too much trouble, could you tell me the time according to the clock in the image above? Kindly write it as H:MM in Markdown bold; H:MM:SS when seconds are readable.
**8:09**
